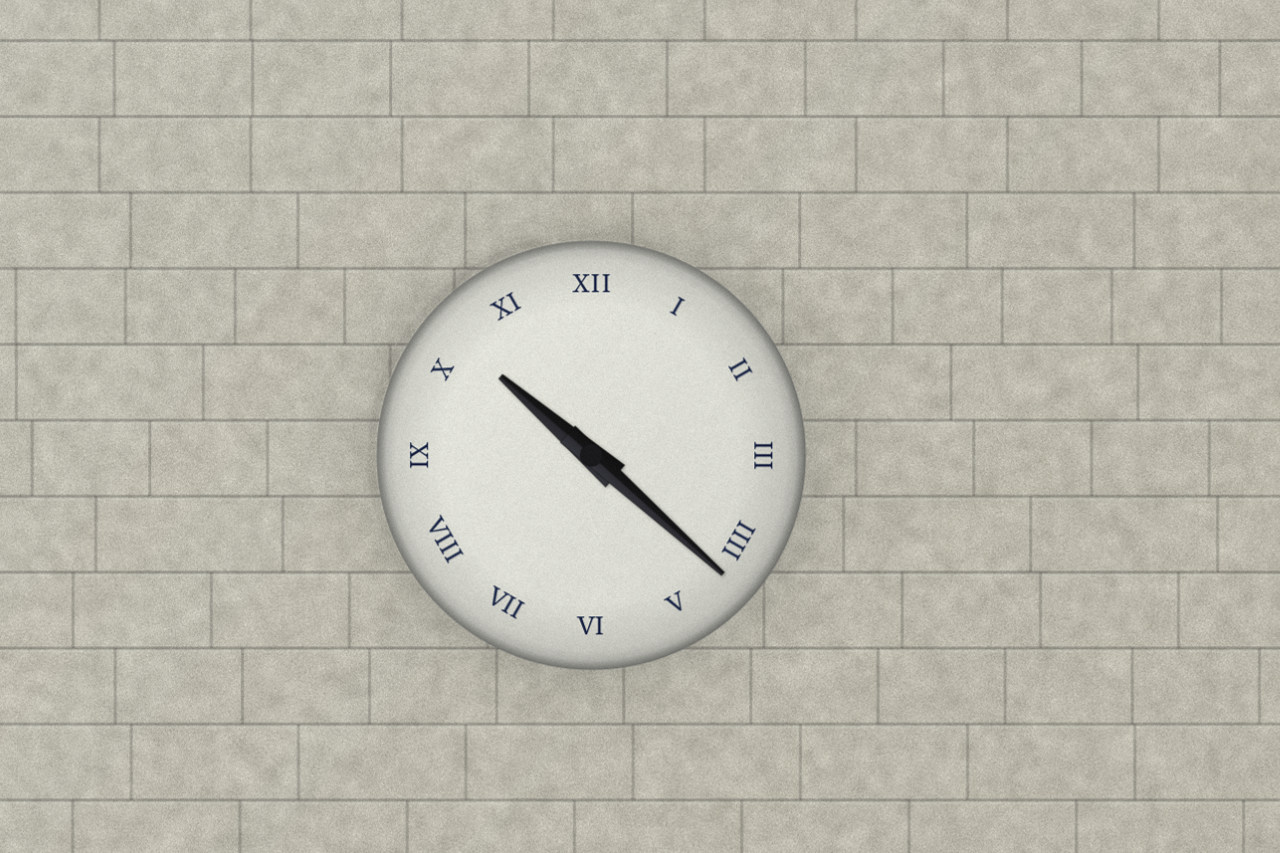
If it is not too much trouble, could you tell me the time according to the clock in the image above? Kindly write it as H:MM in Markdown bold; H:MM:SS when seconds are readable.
**10:22**
